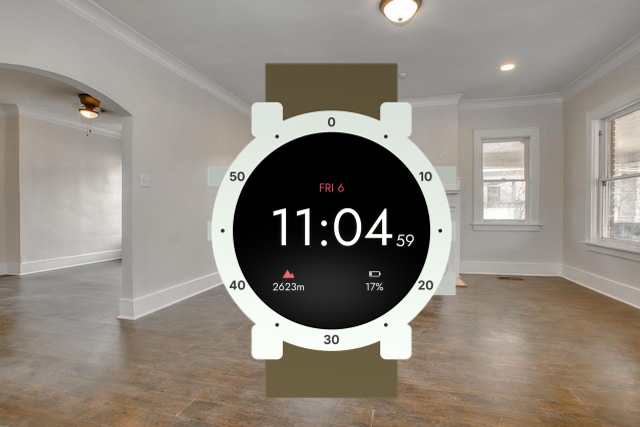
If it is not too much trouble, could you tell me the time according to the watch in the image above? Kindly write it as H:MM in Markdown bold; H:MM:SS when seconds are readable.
**11:04:59**
